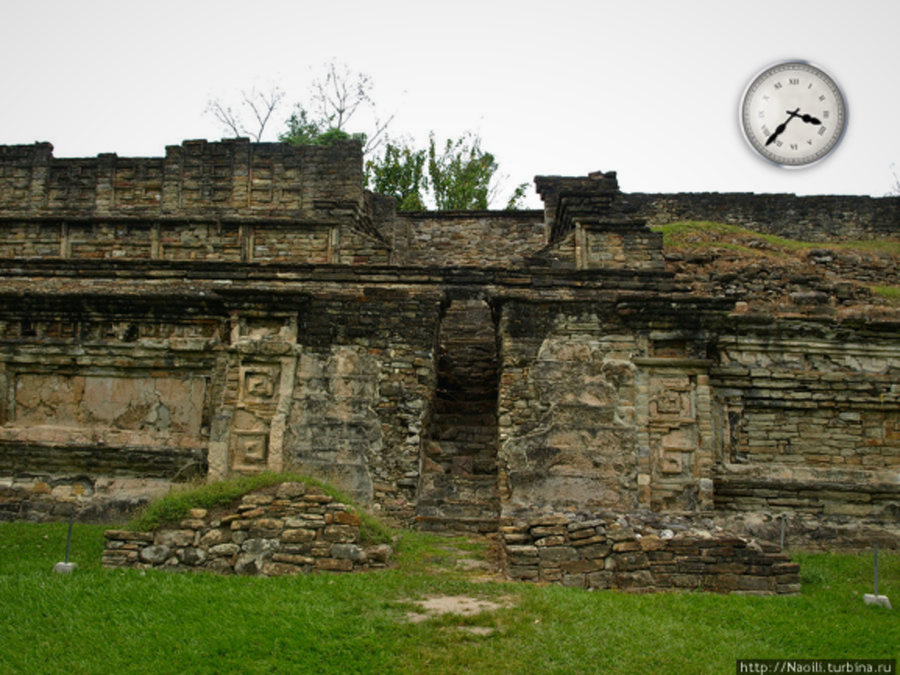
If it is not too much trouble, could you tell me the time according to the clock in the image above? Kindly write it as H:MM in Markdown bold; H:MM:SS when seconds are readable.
**3:37**
